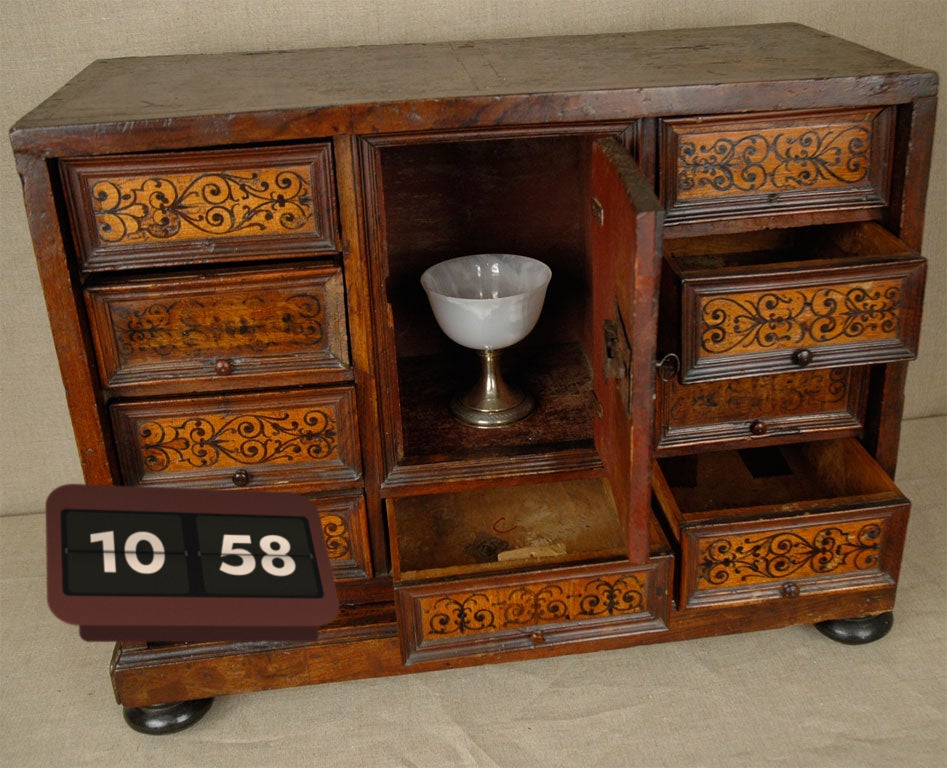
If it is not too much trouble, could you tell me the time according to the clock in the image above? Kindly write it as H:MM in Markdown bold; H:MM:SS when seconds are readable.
**10:58**
